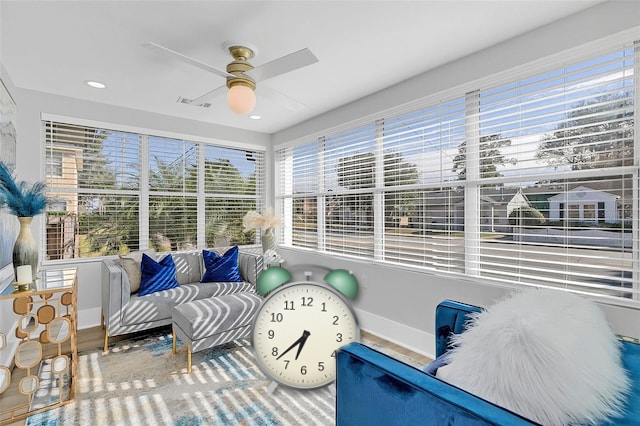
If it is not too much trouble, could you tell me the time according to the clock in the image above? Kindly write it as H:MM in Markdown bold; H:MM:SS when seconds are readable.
**6:38**
